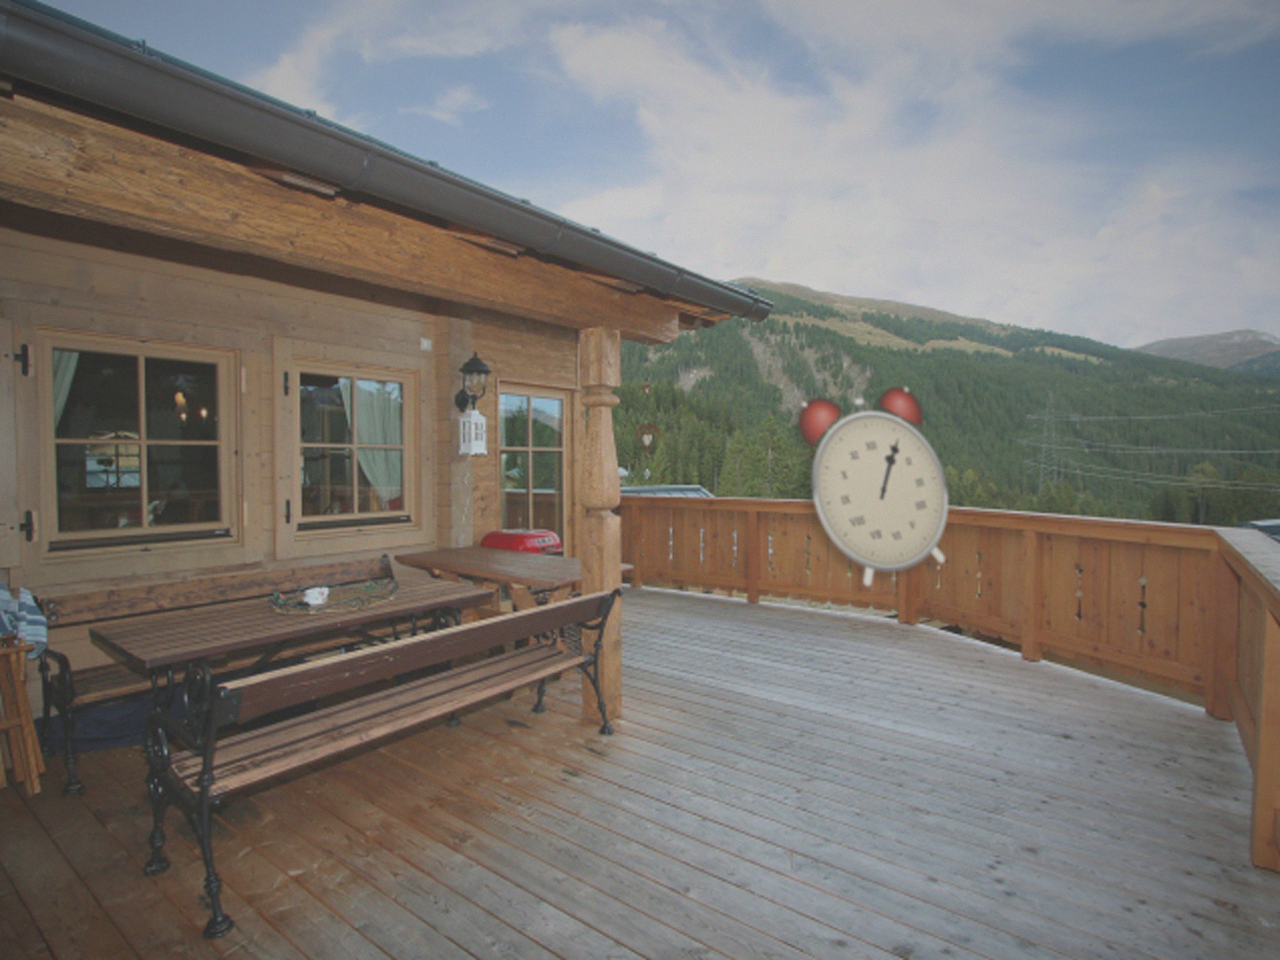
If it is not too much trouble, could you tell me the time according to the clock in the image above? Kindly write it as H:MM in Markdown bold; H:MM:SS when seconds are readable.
**1:06**
